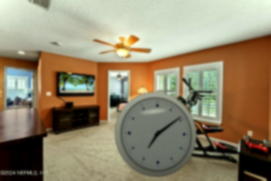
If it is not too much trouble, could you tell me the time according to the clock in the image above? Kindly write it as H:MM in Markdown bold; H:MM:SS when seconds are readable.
**7:09**
